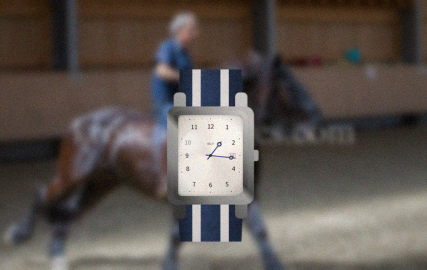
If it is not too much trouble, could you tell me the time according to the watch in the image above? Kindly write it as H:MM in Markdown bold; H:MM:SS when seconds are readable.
**1:16**
